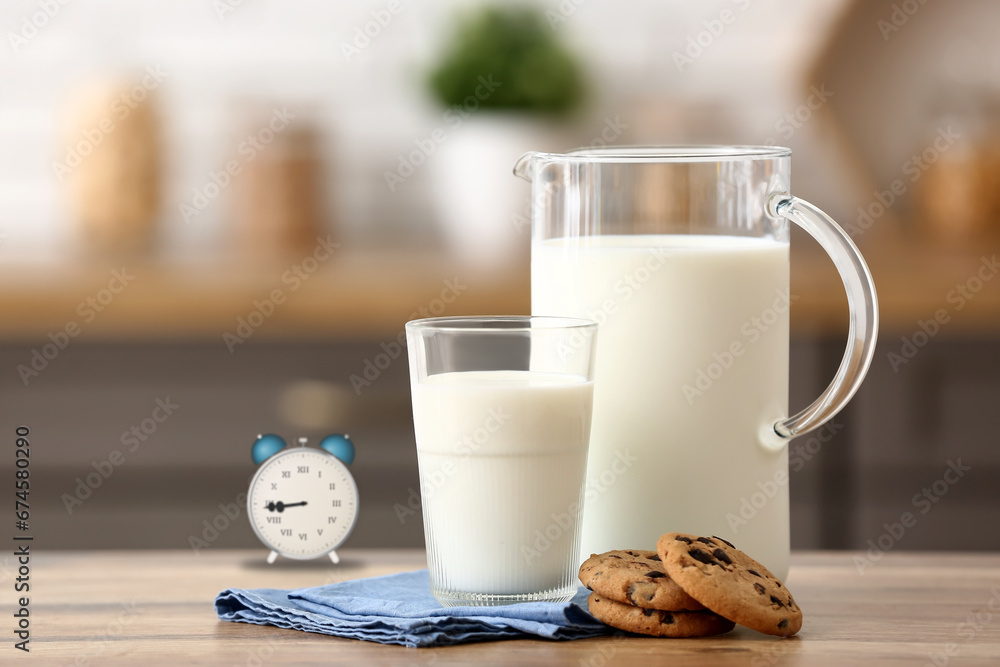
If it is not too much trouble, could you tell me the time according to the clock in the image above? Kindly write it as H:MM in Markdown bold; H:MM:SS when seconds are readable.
**8:44**
